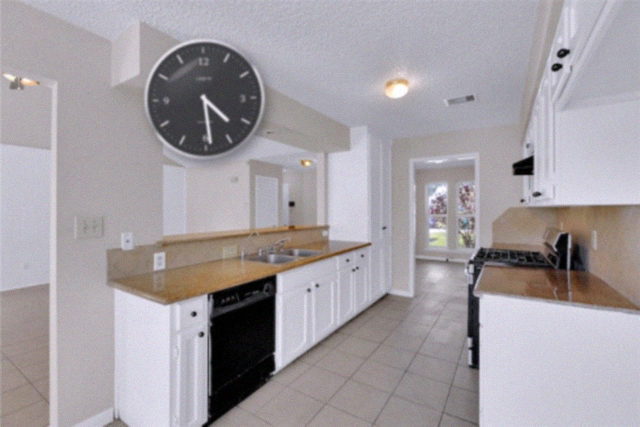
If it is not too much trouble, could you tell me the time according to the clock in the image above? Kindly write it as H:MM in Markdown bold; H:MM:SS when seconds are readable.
**4:29**
